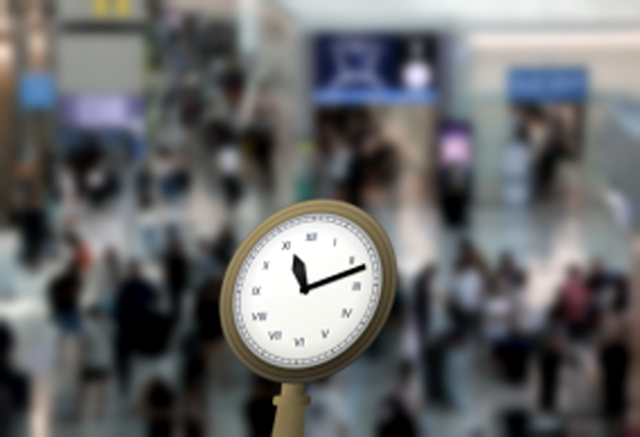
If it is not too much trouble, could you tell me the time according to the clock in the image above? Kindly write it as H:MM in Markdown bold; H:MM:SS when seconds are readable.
**11:12**
